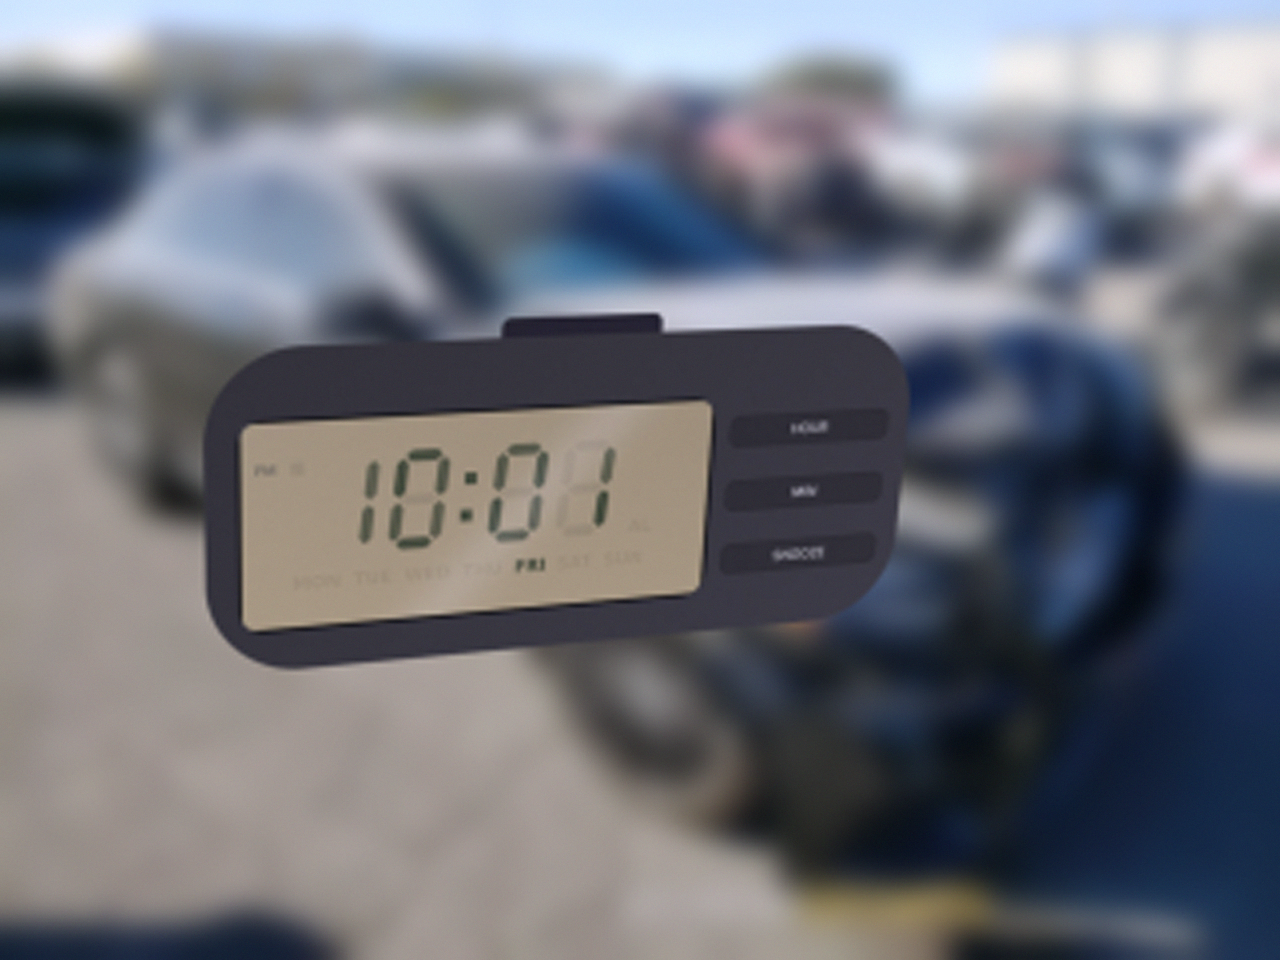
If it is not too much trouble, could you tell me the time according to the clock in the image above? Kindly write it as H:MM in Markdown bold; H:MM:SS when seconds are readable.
**10:01**
